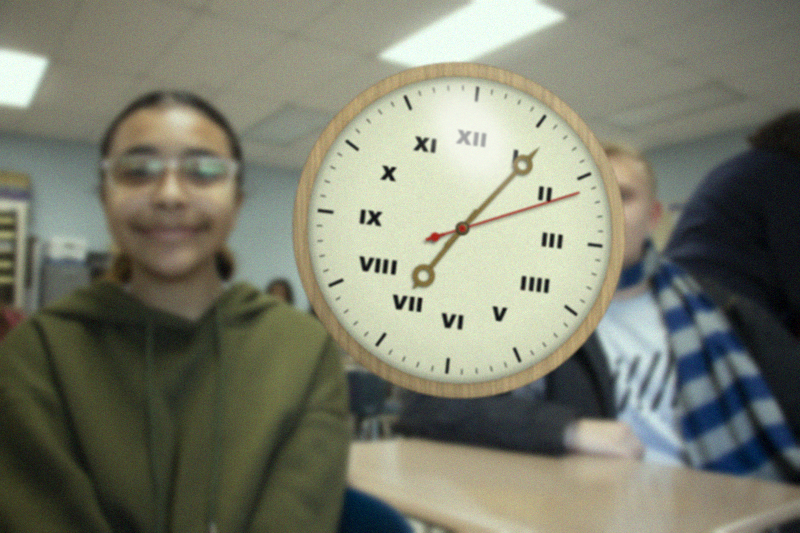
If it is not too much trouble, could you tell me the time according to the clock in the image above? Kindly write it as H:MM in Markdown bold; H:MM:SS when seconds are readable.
**7:06:11**
